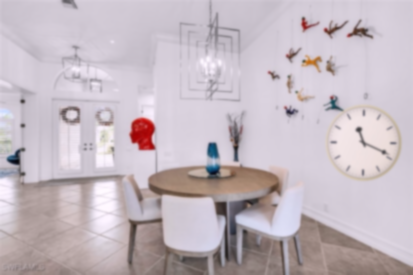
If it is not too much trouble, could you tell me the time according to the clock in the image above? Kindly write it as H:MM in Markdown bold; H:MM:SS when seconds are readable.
**11:19**
